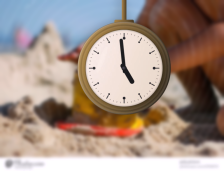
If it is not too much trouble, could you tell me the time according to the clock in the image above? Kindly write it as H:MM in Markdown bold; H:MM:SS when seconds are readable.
**4:59**
